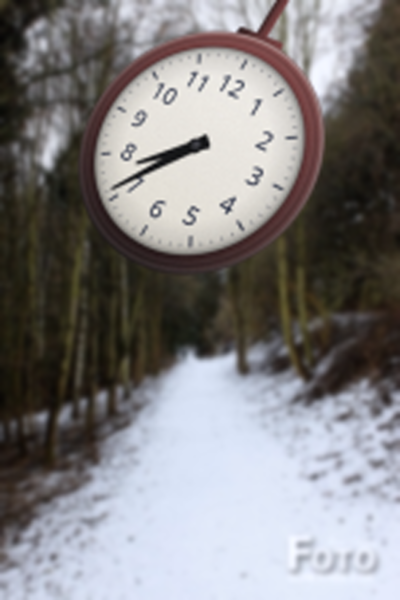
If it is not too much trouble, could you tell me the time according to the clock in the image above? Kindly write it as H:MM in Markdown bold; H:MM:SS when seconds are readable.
**7:36**
